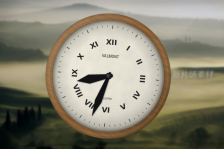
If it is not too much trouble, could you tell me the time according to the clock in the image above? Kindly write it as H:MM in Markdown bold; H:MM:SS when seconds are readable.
**8:33**
